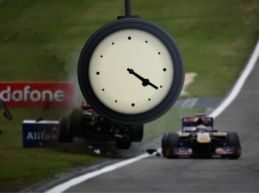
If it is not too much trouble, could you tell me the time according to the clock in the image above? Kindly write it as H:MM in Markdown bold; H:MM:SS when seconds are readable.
**4:21**
